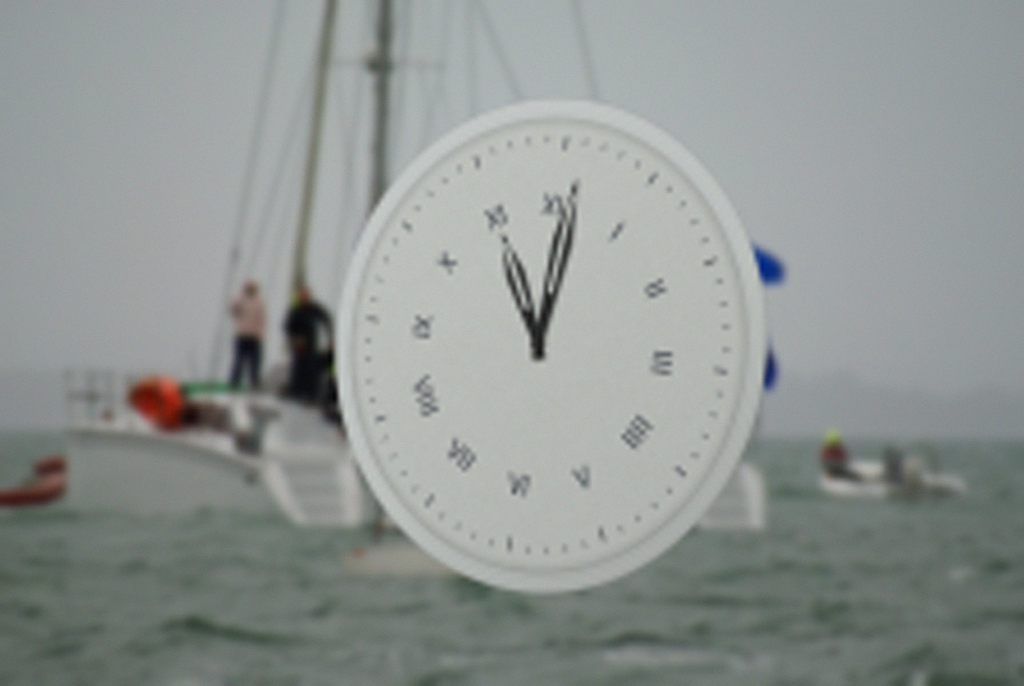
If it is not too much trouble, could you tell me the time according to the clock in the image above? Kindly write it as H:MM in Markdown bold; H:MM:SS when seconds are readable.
**11:01**
